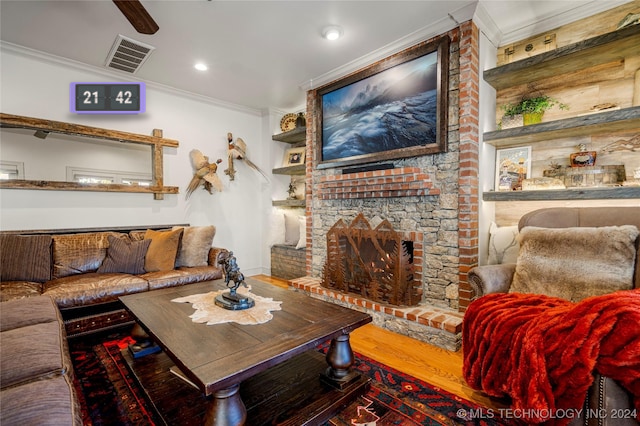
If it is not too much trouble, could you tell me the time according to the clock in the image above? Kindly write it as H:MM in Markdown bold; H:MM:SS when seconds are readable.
**21:42**
